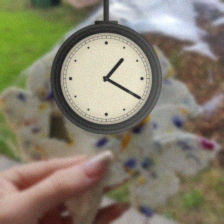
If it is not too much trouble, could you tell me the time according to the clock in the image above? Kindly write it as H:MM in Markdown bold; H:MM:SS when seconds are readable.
**1:20**
